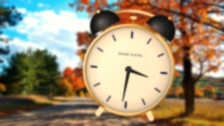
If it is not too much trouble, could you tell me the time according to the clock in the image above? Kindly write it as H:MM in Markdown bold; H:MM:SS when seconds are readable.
**3:31**
